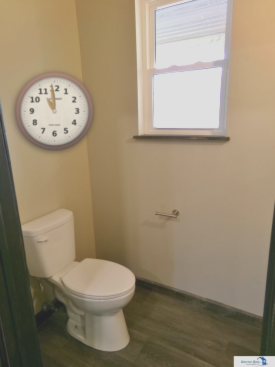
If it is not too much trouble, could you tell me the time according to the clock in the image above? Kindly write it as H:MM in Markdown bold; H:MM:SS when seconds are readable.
**10:59**
